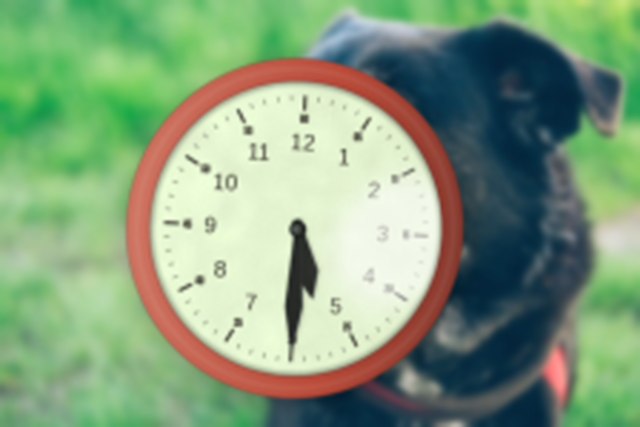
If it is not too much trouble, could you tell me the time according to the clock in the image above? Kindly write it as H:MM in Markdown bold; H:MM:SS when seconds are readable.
**5:30**
